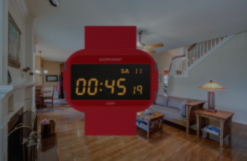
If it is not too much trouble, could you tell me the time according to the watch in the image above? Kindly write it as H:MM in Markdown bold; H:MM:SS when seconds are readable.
**0:45:19**
